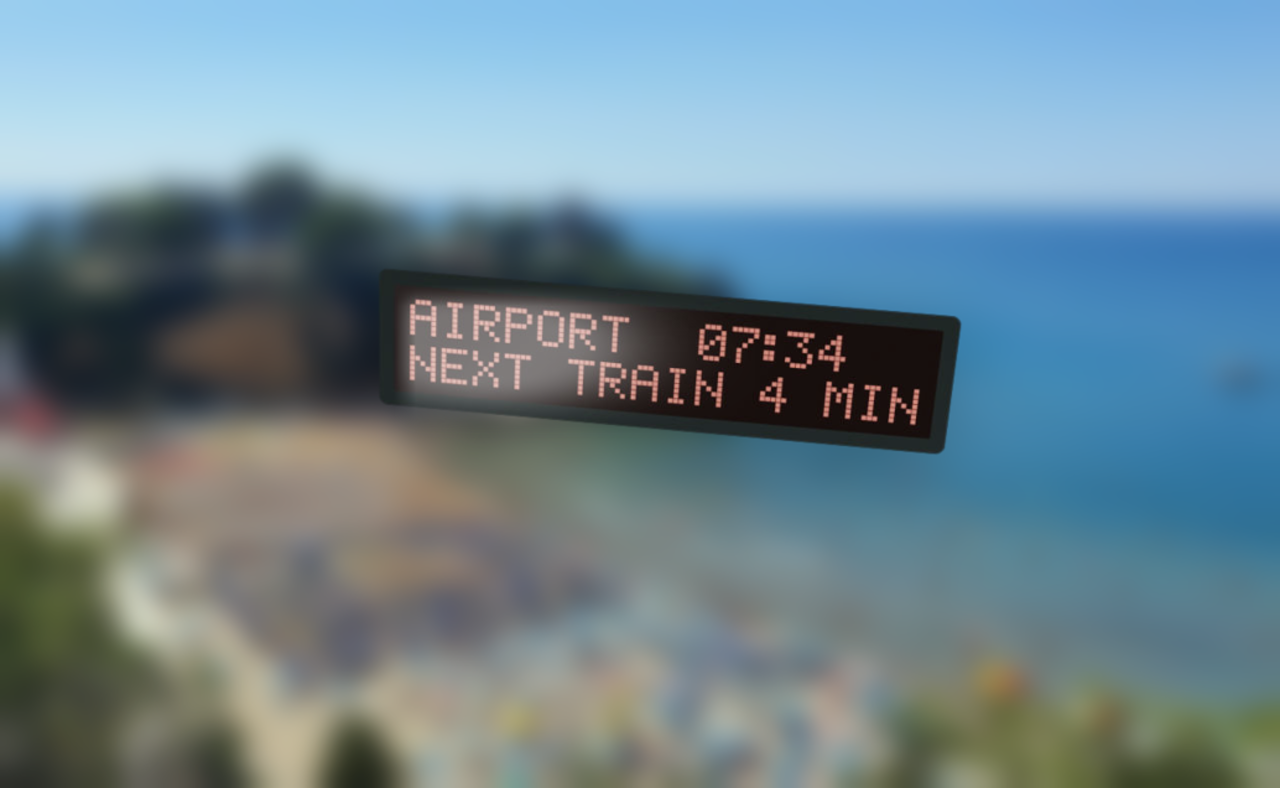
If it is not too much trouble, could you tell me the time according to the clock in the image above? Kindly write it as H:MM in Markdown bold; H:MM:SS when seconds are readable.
**7:34**
